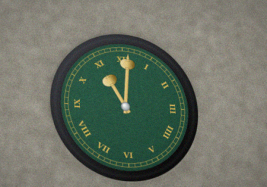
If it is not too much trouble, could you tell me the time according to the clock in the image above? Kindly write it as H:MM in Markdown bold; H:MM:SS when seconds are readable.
**11:01**
